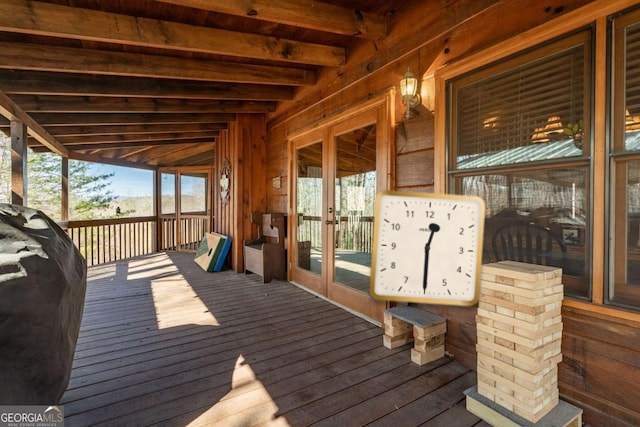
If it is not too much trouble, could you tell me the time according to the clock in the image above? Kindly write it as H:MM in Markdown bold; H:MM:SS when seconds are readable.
**12:30**
